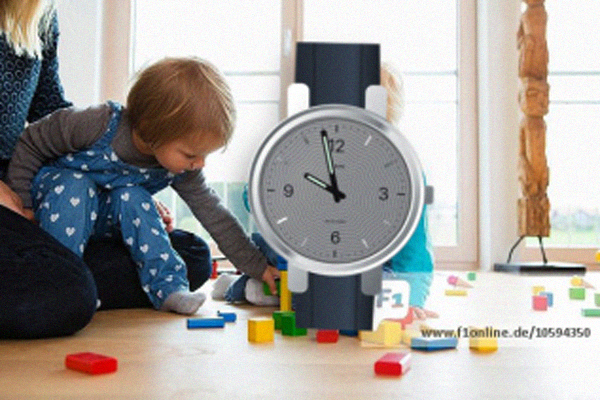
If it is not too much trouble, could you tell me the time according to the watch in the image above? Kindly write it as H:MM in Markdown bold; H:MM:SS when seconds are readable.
**9:58**
